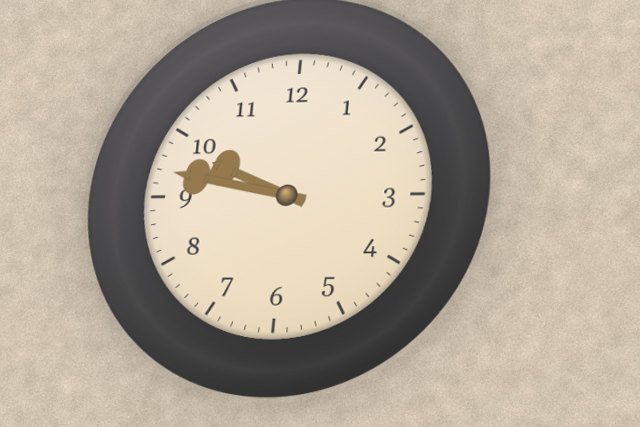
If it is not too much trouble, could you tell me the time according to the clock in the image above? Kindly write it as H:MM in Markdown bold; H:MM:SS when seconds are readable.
**9:47**
